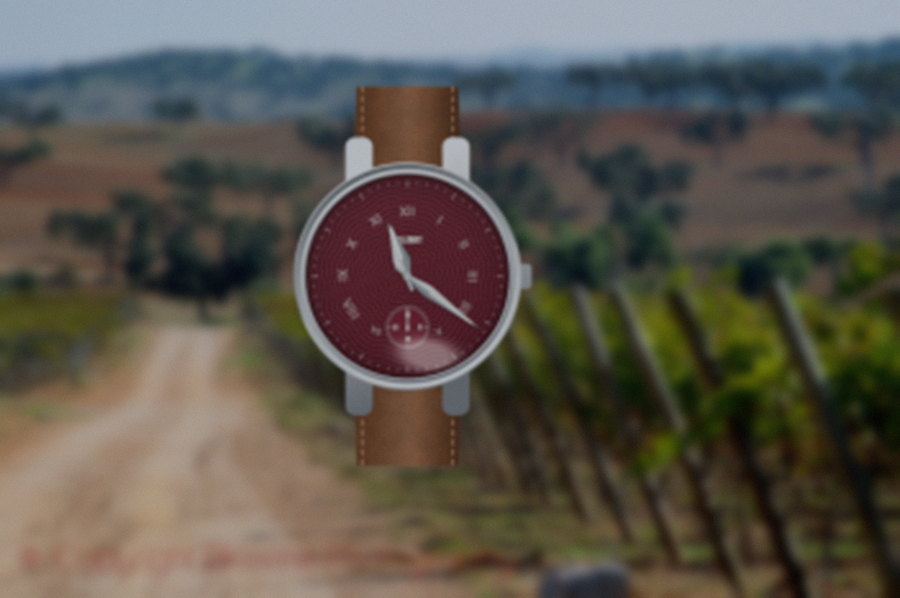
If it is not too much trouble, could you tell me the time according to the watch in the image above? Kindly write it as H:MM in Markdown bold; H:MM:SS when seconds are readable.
**11:21**
